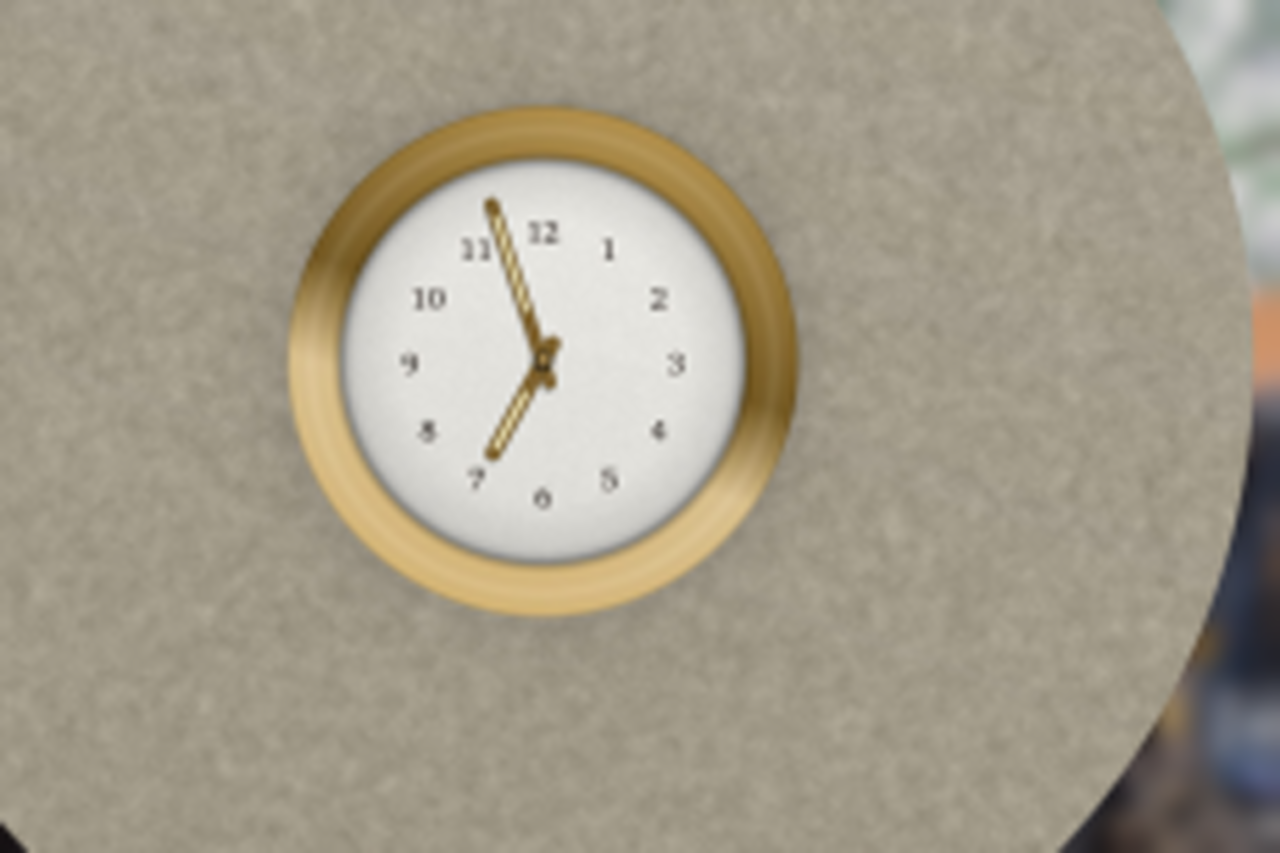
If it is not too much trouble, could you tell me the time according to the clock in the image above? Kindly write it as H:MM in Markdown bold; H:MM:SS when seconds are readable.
**6:57**
